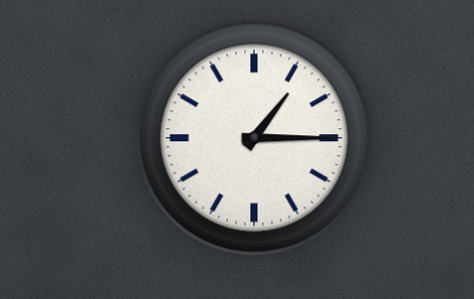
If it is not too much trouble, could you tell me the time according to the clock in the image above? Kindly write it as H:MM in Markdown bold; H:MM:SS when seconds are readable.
**1:15**
